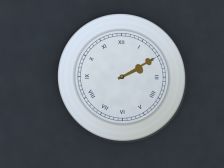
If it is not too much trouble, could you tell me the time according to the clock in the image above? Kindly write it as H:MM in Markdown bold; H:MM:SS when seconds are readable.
**2:10**
